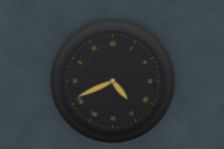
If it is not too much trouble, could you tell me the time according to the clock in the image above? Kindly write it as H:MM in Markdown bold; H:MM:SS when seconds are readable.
**4:41**
